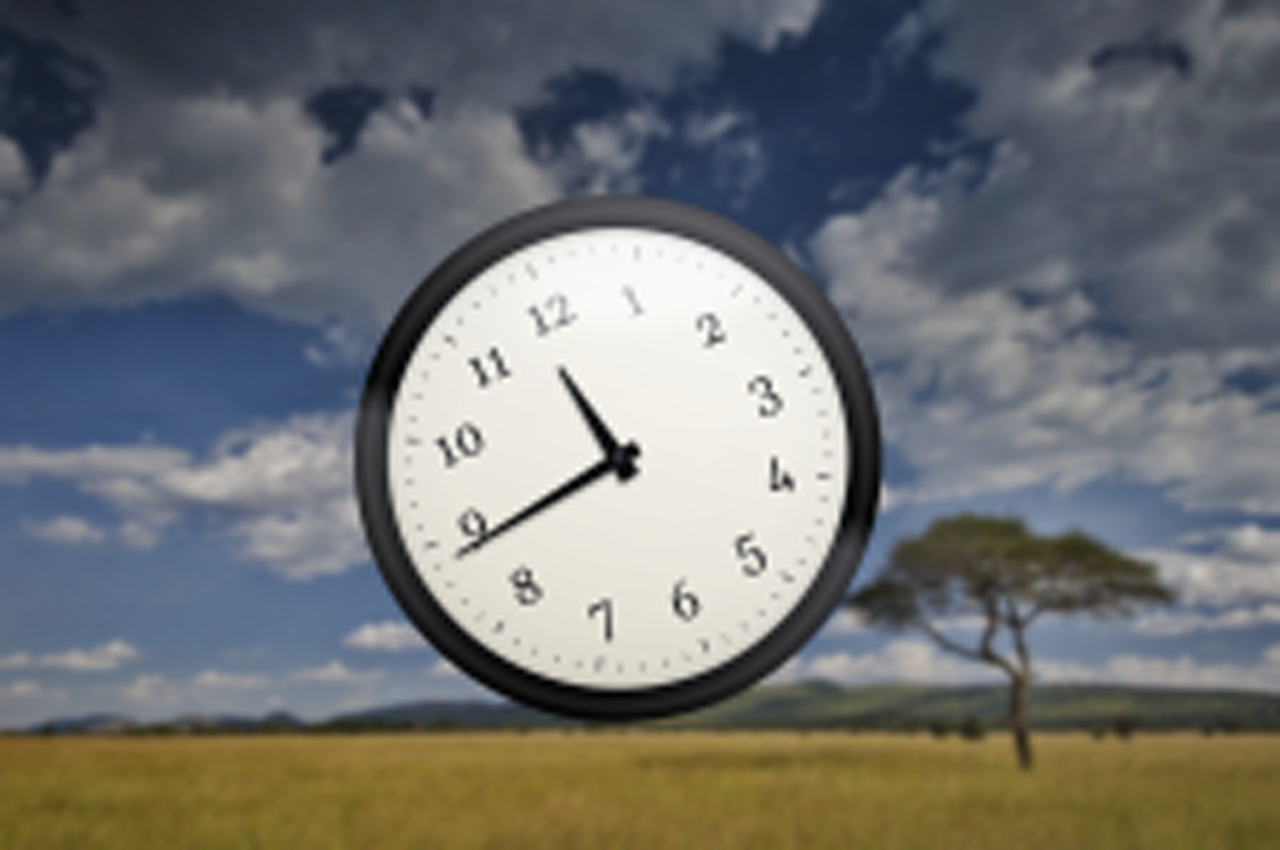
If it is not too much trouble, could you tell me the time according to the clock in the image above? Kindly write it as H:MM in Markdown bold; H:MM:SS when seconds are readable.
**11:44**
